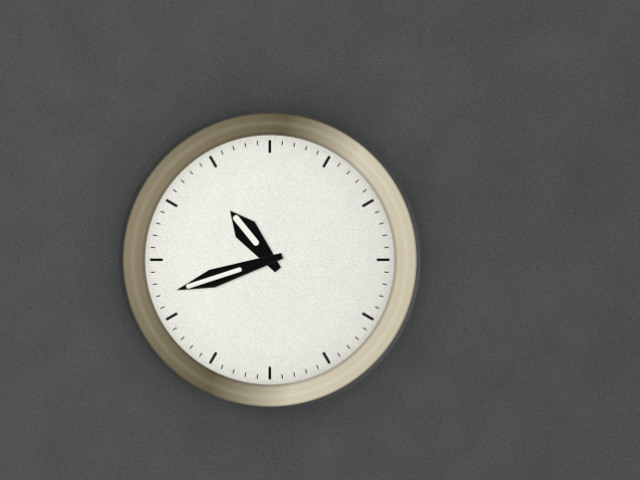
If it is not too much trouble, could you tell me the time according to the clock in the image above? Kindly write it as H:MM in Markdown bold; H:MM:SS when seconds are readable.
**10:42**
